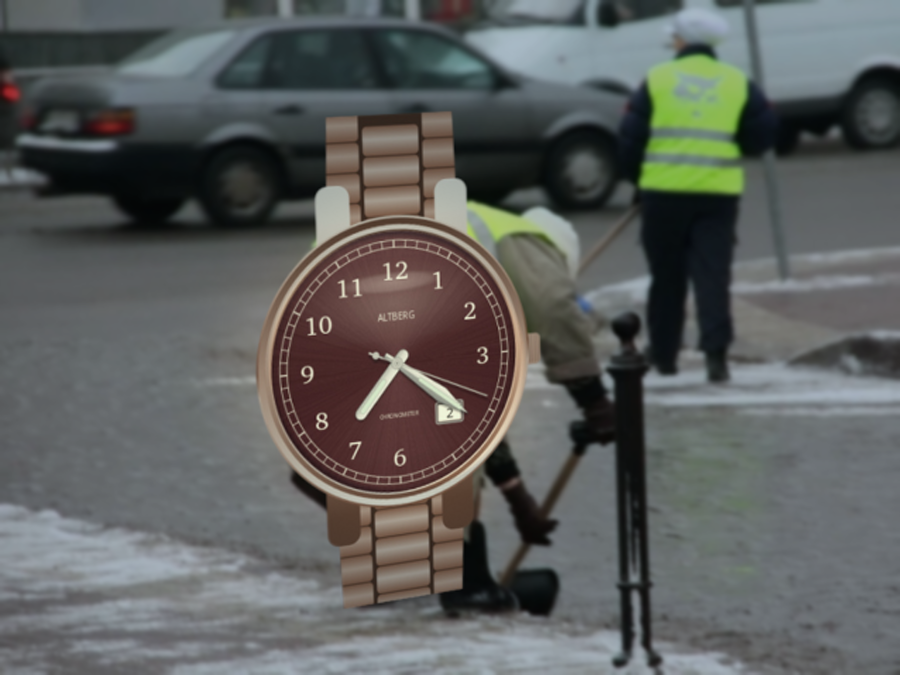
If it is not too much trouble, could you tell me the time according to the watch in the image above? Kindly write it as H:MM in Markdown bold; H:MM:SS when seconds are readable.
**7:21:19**
